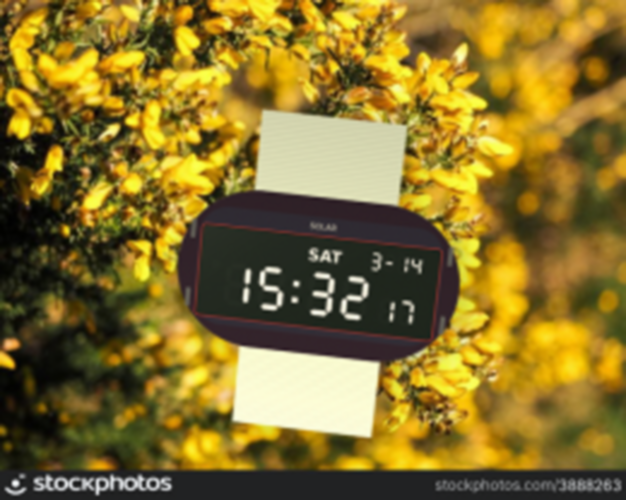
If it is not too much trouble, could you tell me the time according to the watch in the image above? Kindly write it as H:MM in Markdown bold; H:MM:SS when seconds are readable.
**15:32:17**
